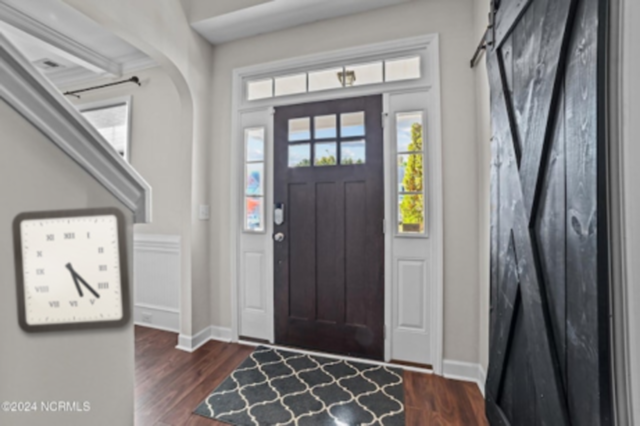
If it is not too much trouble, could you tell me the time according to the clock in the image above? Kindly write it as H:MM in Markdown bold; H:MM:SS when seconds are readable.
**5:23**
